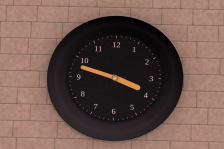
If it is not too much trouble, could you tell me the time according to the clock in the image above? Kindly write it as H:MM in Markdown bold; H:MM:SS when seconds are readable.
**3:48**
